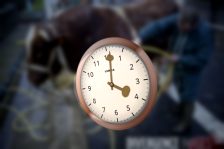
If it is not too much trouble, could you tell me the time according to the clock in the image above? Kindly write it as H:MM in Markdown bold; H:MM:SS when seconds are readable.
**4:01**
